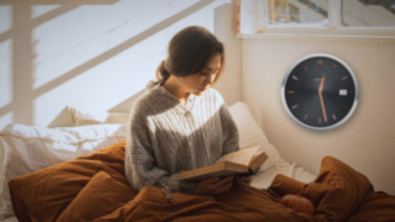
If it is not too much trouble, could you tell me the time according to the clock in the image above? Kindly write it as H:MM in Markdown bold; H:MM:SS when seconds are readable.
**12:28**
